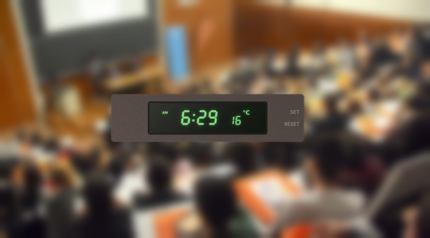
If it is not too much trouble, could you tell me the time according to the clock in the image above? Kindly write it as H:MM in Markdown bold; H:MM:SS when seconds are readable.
**6:29**
